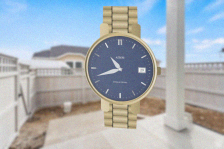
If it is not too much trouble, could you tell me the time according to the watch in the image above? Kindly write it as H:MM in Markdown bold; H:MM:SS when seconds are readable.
**10:42**
